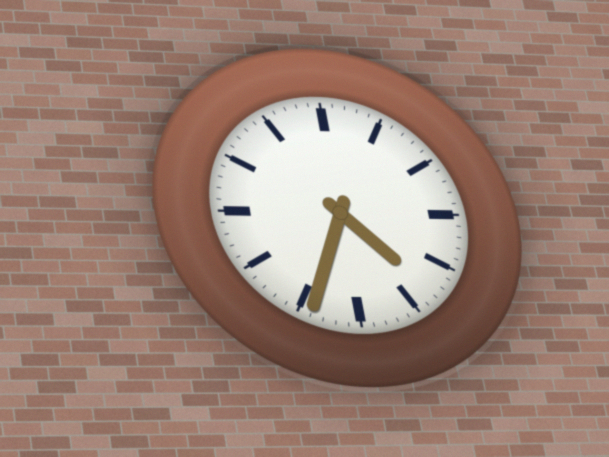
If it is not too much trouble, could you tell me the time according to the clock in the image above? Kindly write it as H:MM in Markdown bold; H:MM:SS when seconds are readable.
**4:34**
